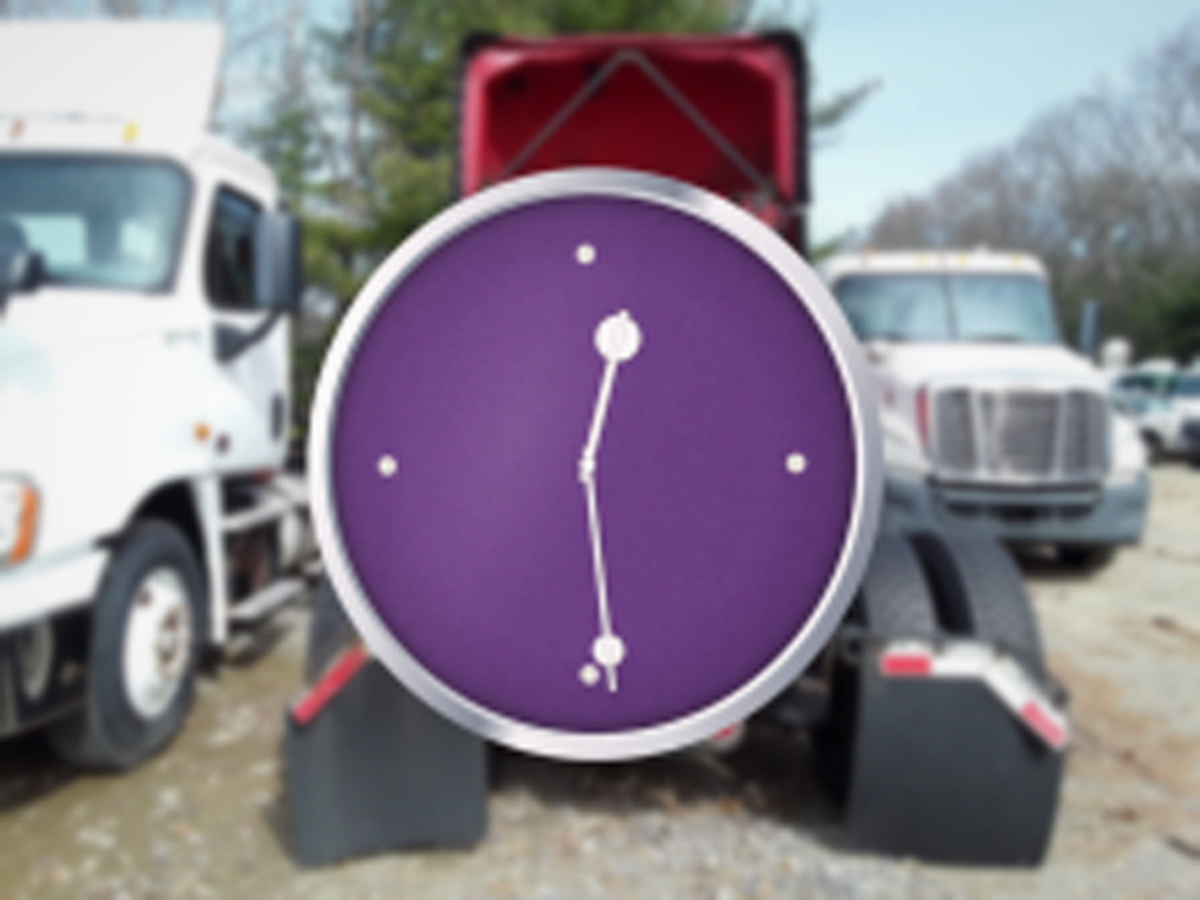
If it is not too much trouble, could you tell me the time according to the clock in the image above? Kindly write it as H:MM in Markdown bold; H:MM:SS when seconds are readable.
**12:29**
